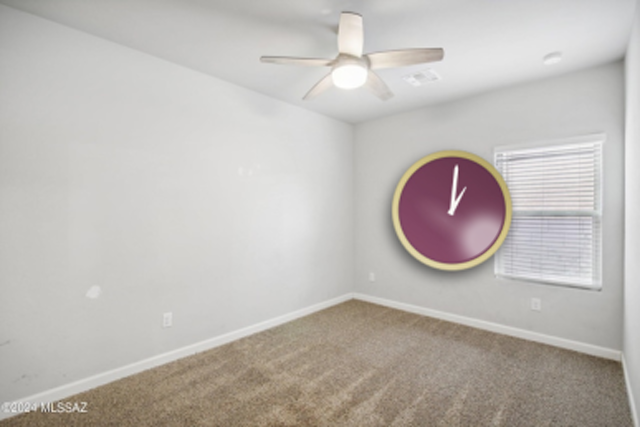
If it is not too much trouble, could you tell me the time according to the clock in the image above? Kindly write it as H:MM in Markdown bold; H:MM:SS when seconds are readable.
**1:01**
